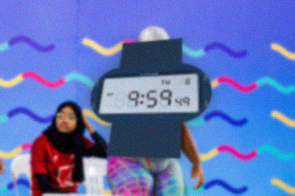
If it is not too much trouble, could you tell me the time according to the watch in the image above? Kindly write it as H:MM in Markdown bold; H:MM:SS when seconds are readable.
**9:59**
